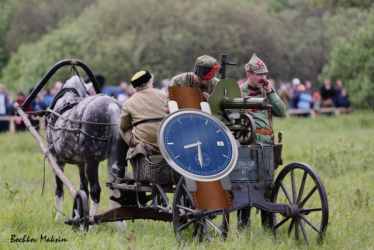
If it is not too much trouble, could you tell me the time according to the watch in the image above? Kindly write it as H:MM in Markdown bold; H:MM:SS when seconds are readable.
**8:31**
